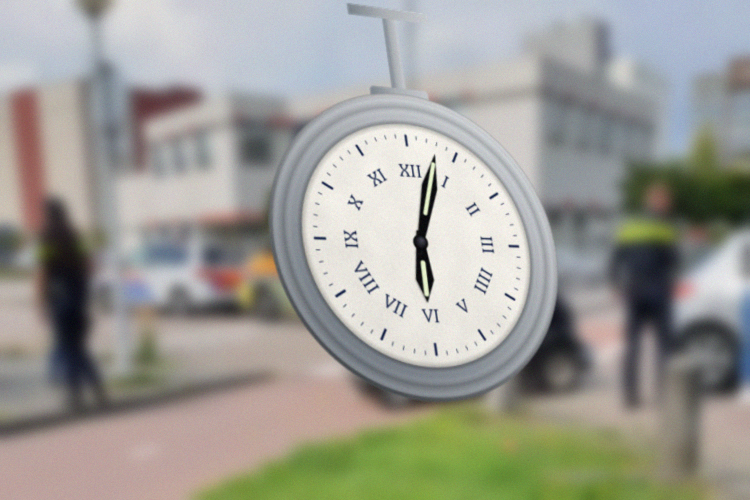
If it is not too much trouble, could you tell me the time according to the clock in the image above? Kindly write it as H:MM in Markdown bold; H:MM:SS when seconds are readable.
**6:03**
